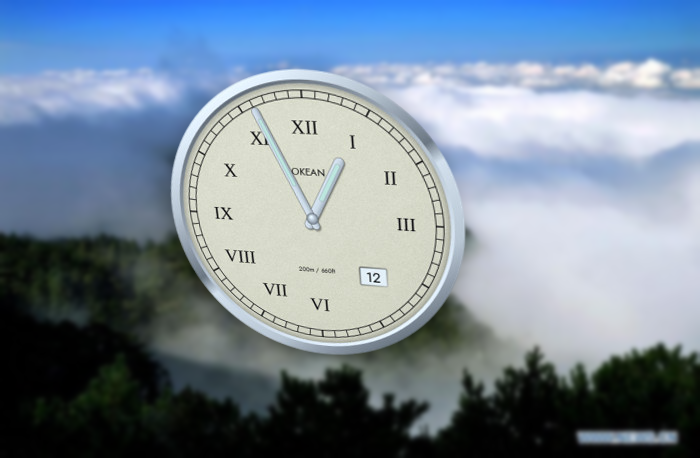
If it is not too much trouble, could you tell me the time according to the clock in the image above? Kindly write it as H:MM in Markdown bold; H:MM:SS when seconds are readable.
**12:56**
